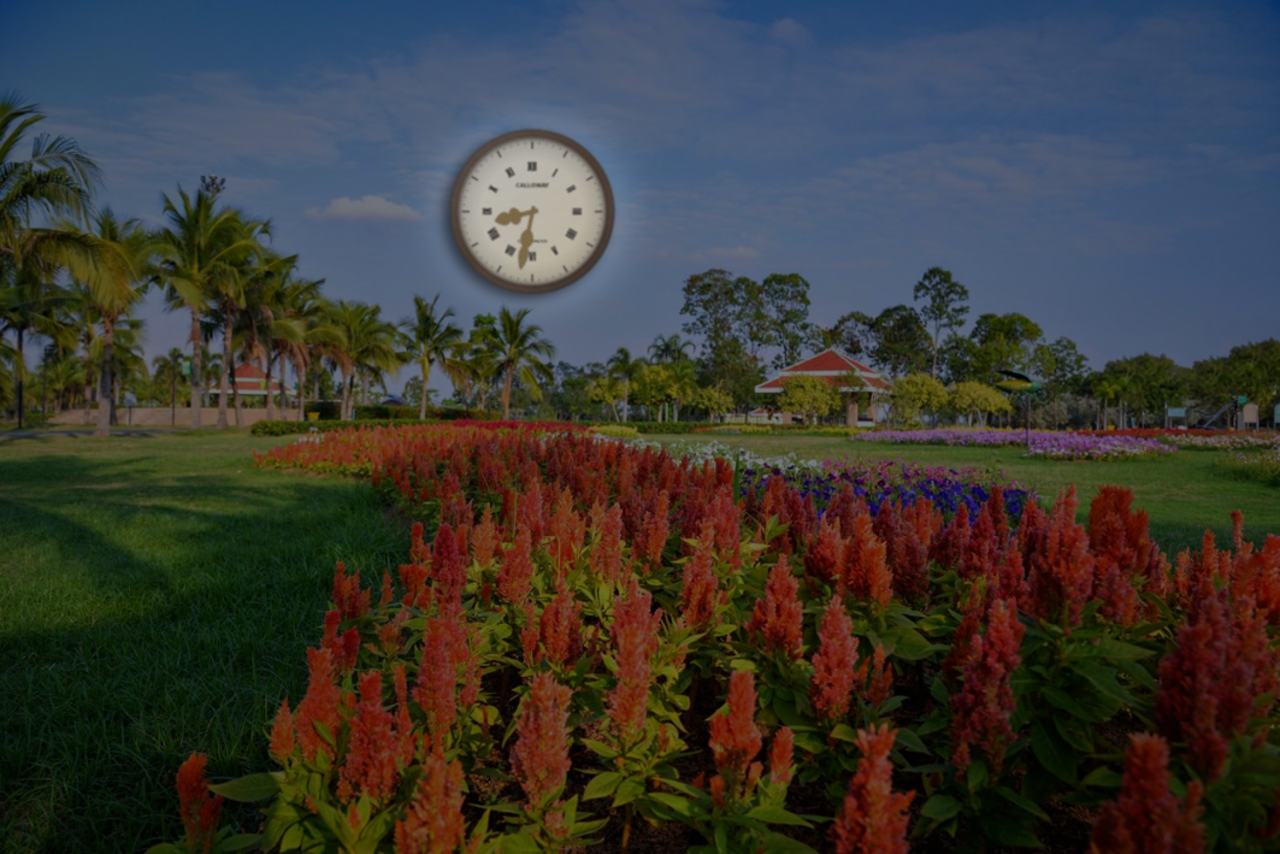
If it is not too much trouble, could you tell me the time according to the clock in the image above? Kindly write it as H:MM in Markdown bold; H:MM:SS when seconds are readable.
**8:32**
